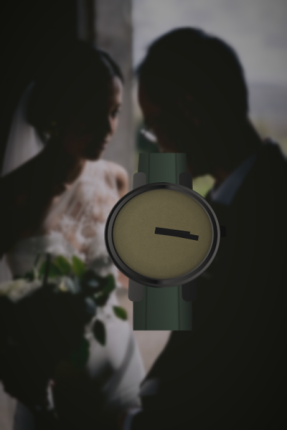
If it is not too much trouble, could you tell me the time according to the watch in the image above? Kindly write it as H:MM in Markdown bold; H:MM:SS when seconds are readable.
**3:17**
